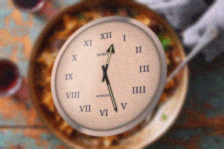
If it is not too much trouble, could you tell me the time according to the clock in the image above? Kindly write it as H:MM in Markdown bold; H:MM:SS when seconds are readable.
**12:27**
